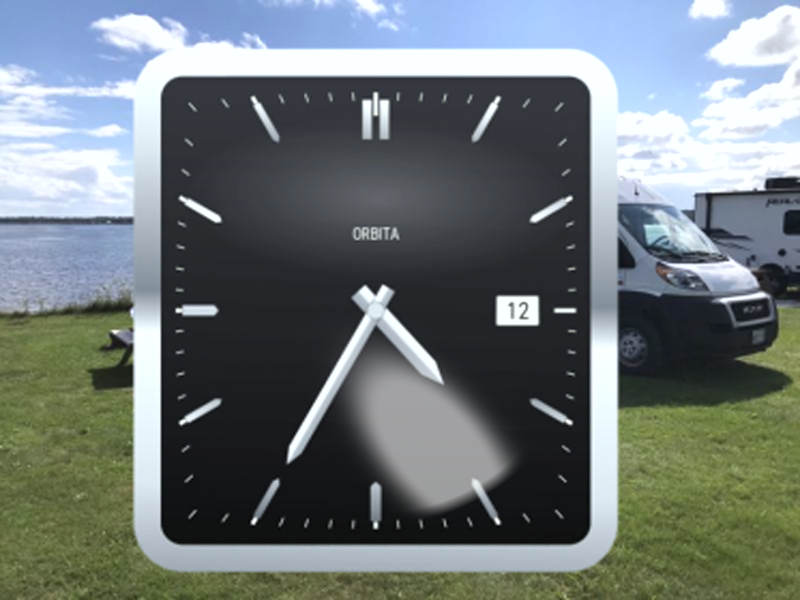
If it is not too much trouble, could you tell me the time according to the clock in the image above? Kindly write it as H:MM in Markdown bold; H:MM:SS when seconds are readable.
**4:35**
